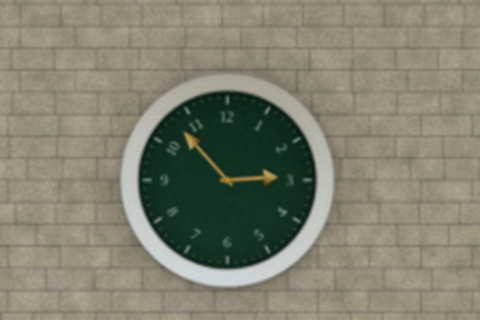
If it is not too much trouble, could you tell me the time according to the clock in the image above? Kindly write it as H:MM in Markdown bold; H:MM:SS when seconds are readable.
**2:53**
